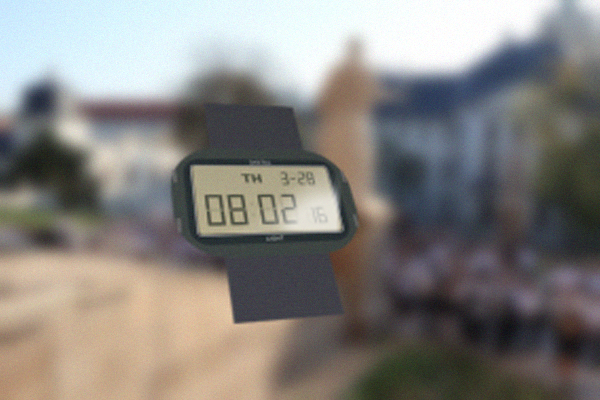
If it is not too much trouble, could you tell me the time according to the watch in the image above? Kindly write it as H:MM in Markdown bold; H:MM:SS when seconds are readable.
**8:02:16**
